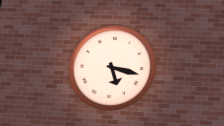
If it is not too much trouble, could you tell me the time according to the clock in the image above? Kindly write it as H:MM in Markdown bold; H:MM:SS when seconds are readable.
**5:17**
